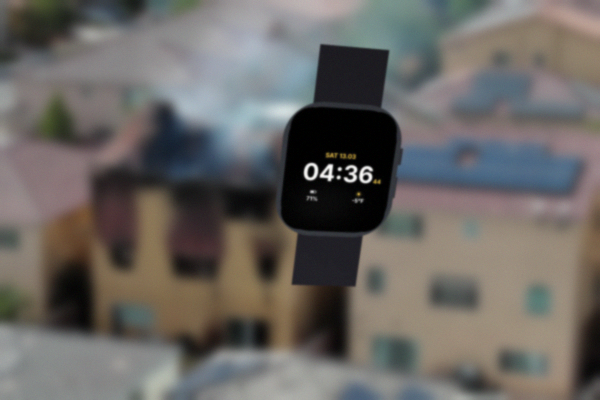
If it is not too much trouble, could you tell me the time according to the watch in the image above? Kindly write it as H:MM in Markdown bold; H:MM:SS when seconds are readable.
**4:36**
